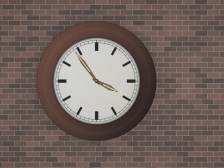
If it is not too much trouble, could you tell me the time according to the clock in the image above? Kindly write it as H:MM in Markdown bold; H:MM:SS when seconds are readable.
**3:54**
